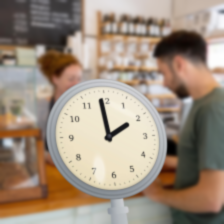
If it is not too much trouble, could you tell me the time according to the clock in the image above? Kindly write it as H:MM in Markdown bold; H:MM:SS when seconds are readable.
**1:59**
